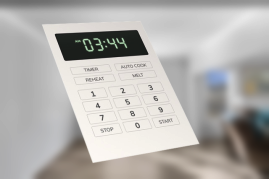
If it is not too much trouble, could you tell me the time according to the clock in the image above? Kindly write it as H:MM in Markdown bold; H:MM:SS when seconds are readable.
**3:44**
